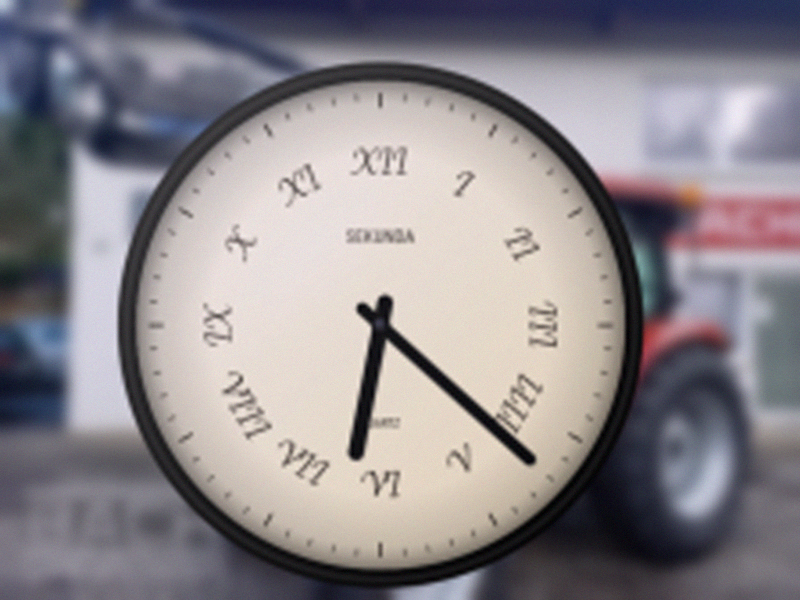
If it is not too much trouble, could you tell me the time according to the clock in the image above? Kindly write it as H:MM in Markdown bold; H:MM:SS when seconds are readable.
**6:22**
